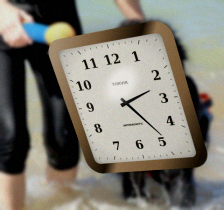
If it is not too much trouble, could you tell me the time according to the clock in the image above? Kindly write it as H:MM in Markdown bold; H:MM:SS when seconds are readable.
**2:24**
